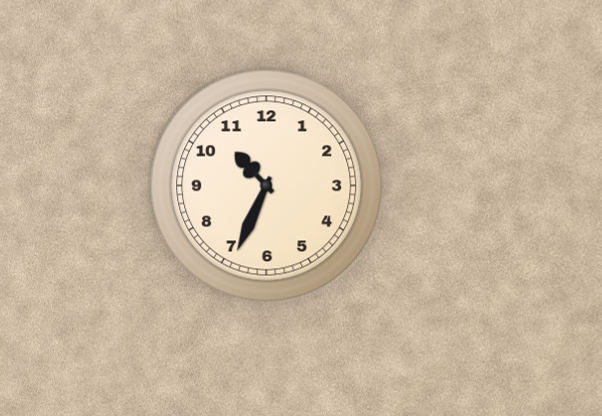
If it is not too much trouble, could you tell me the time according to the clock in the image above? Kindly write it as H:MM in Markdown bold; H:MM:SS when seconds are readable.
**10:34**
